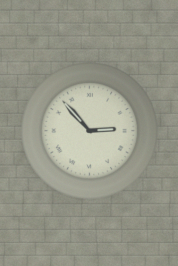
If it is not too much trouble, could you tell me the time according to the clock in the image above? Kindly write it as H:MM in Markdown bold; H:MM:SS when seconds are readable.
**2:53**
